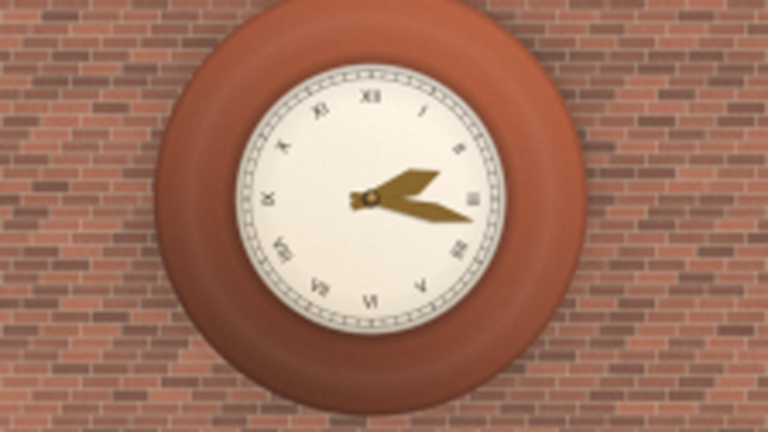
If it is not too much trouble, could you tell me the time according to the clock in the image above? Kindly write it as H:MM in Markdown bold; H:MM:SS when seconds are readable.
**2:17**
